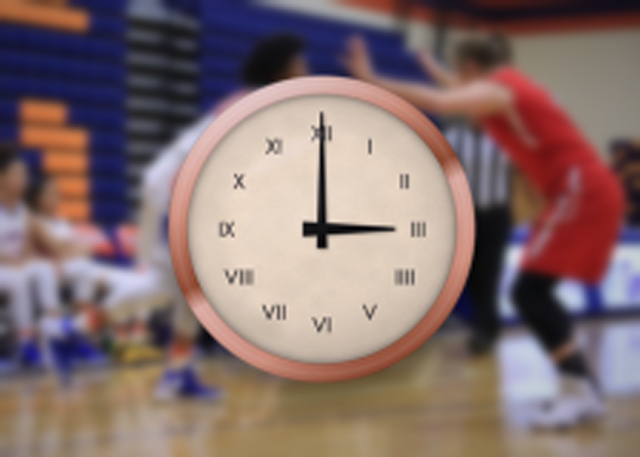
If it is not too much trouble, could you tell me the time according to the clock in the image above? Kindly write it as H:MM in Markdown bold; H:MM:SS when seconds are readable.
**3:00**
